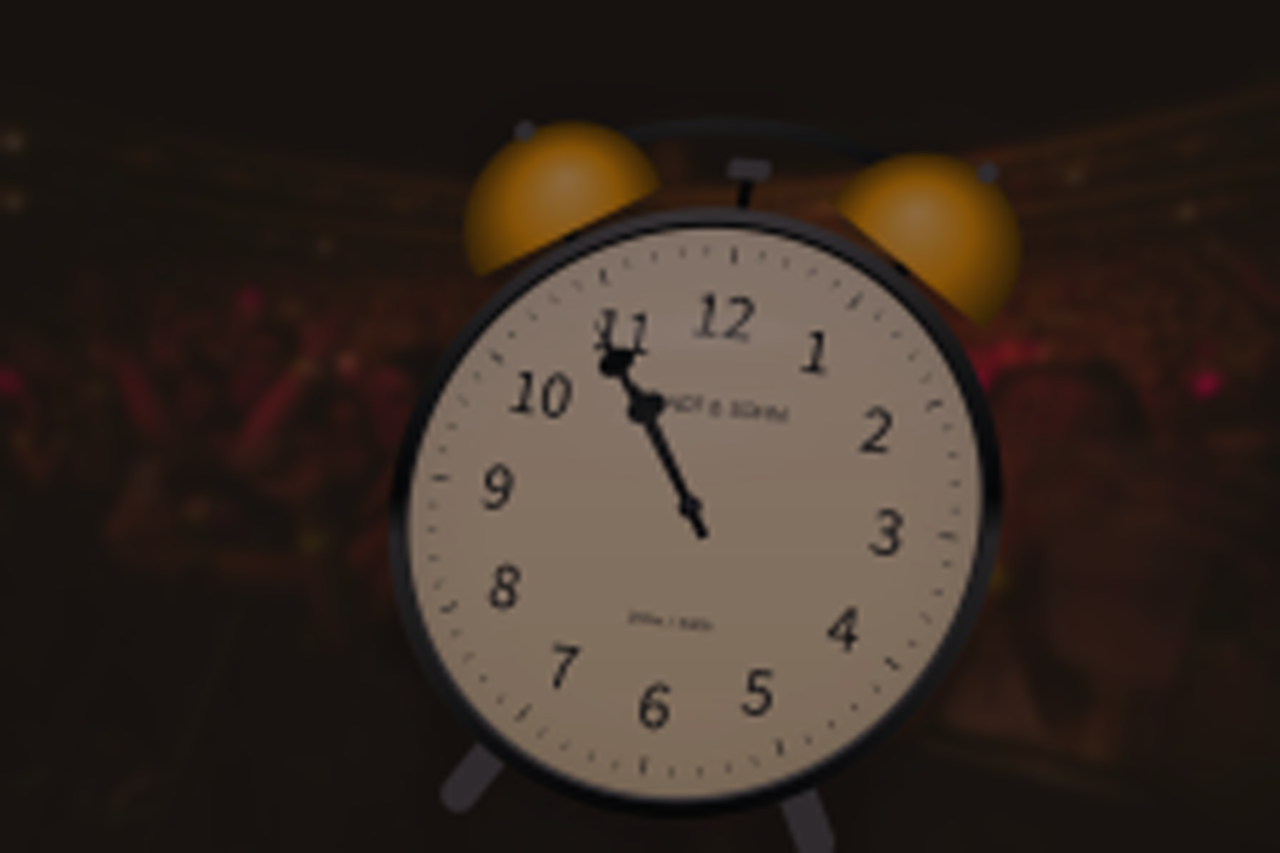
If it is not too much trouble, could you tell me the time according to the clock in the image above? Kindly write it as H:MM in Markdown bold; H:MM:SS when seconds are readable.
**10:54**
